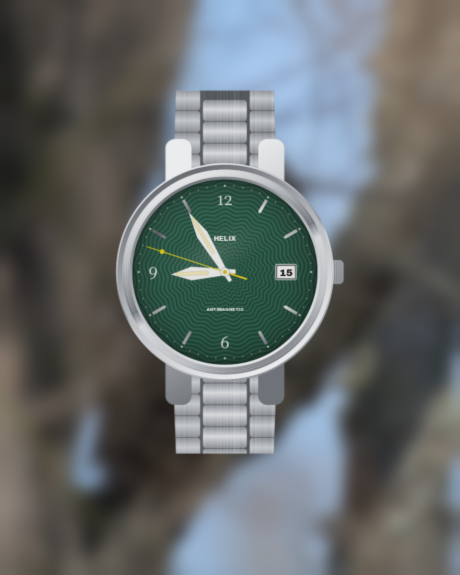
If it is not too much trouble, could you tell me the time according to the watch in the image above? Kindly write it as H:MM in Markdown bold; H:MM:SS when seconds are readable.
**8:54:48**
